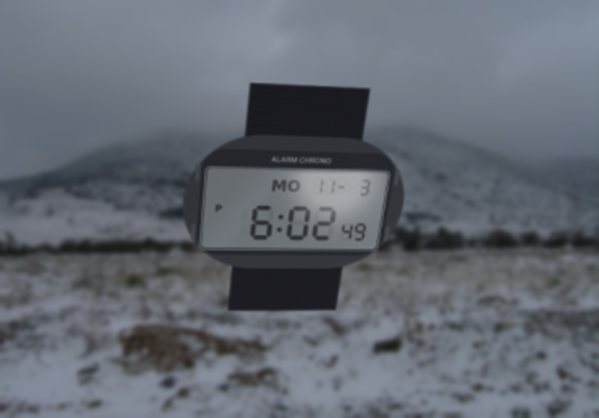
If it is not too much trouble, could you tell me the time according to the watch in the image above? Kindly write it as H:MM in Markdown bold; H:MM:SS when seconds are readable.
**6:02:49**
